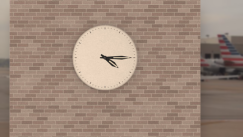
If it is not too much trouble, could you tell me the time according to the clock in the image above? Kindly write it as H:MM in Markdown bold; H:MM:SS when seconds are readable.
**4:15**
